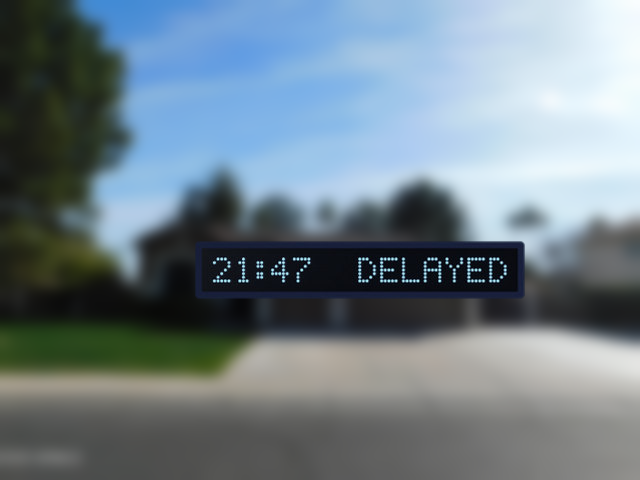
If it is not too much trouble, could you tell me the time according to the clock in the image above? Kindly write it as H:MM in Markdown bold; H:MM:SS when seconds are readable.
**21:47**
